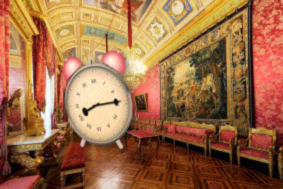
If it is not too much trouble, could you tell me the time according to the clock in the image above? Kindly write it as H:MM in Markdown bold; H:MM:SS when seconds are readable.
**8:14**
